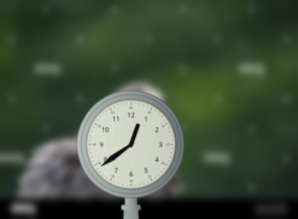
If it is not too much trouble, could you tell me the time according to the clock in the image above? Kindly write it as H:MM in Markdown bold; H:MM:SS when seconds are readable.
**12:39**
